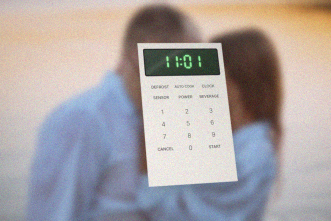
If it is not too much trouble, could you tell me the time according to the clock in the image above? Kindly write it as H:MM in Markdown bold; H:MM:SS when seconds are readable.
**11:01**
